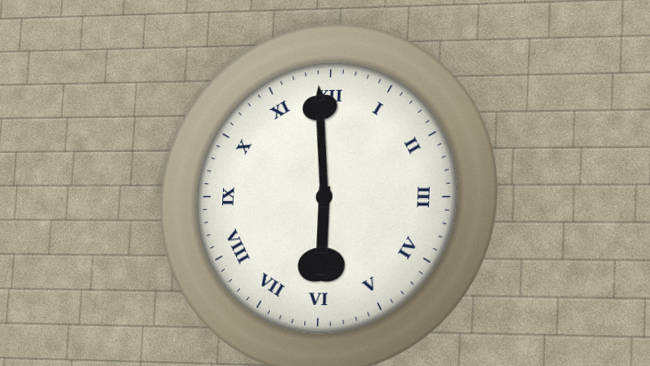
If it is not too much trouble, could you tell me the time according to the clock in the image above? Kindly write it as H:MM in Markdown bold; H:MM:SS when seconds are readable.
**5:59**
